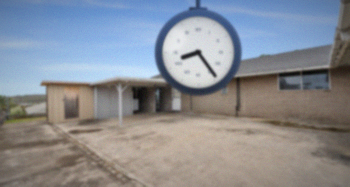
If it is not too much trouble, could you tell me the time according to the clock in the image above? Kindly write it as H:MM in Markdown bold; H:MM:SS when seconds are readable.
**8:24**
